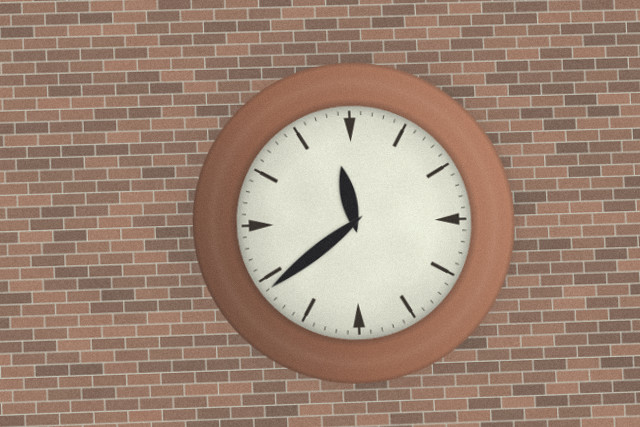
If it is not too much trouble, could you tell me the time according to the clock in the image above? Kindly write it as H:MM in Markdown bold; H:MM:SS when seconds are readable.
**11:39**
